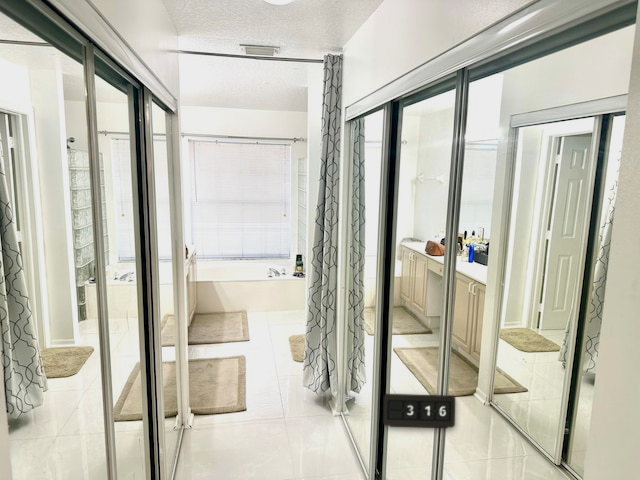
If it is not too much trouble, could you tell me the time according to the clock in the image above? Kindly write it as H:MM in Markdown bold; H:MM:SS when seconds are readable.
**3:16**
